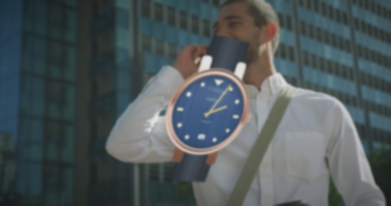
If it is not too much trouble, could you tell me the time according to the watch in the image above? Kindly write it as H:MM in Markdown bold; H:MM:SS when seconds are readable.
**2:04**
